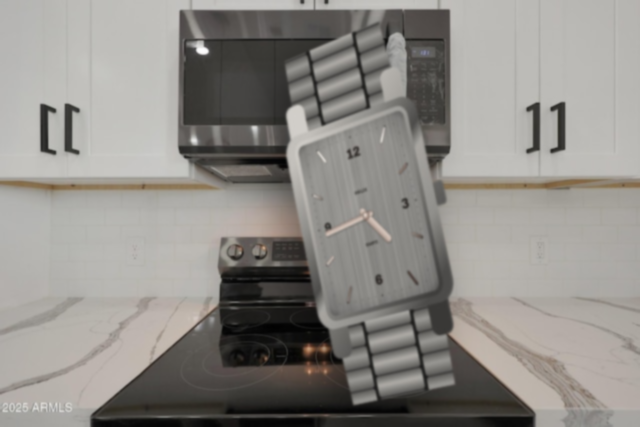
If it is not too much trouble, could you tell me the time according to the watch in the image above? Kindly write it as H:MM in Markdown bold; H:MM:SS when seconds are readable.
**4:44**
